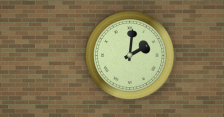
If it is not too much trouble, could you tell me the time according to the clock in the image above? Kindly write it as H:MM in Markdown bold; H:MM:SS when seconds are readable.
**2:01**
